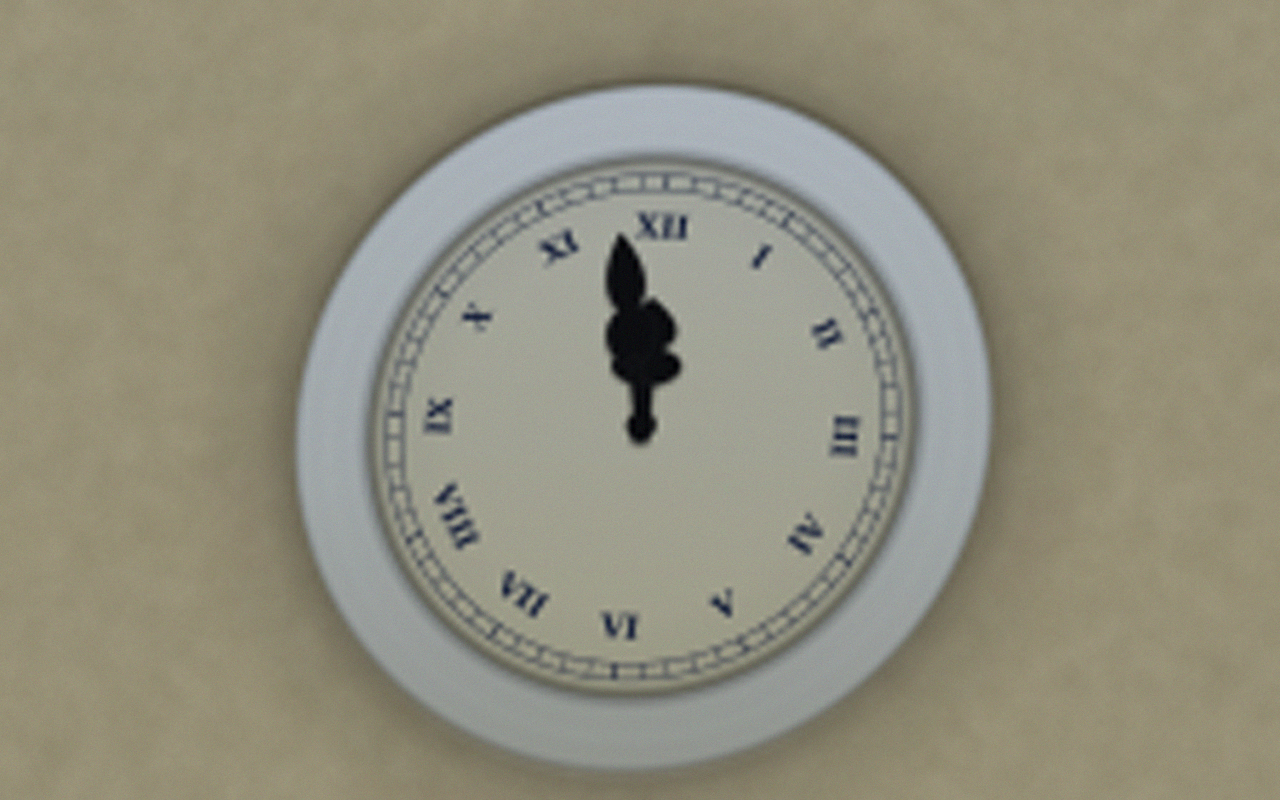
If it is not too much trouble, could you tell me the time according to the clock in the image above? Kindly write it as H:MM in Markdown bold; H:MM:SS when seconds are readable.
**11:58**
